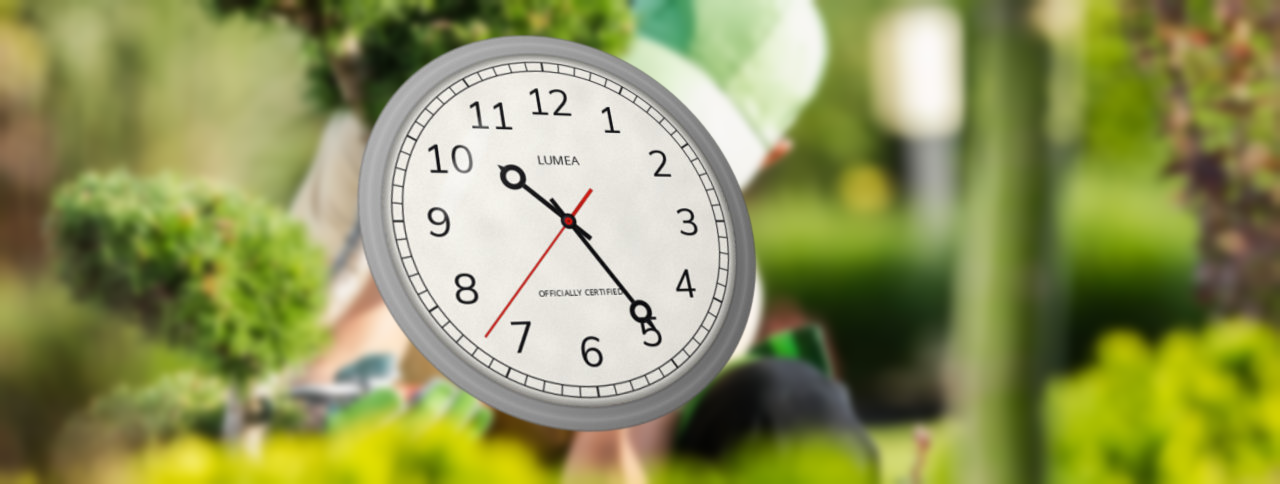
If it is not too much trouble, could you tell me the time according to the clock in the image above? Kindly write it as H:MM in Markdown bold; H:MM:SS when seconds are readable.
**10:24:37**
